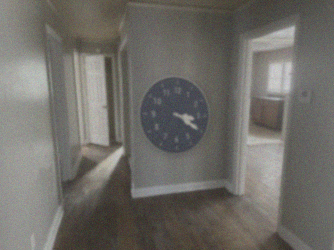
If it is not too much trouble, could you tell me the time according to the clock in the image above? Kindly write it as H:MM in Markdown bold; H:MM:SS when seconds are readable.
**3:20**
